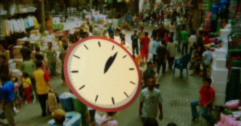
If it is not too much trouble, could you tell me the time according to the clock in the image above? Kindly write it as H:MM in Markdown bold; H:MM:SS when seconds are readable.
**1:07**
